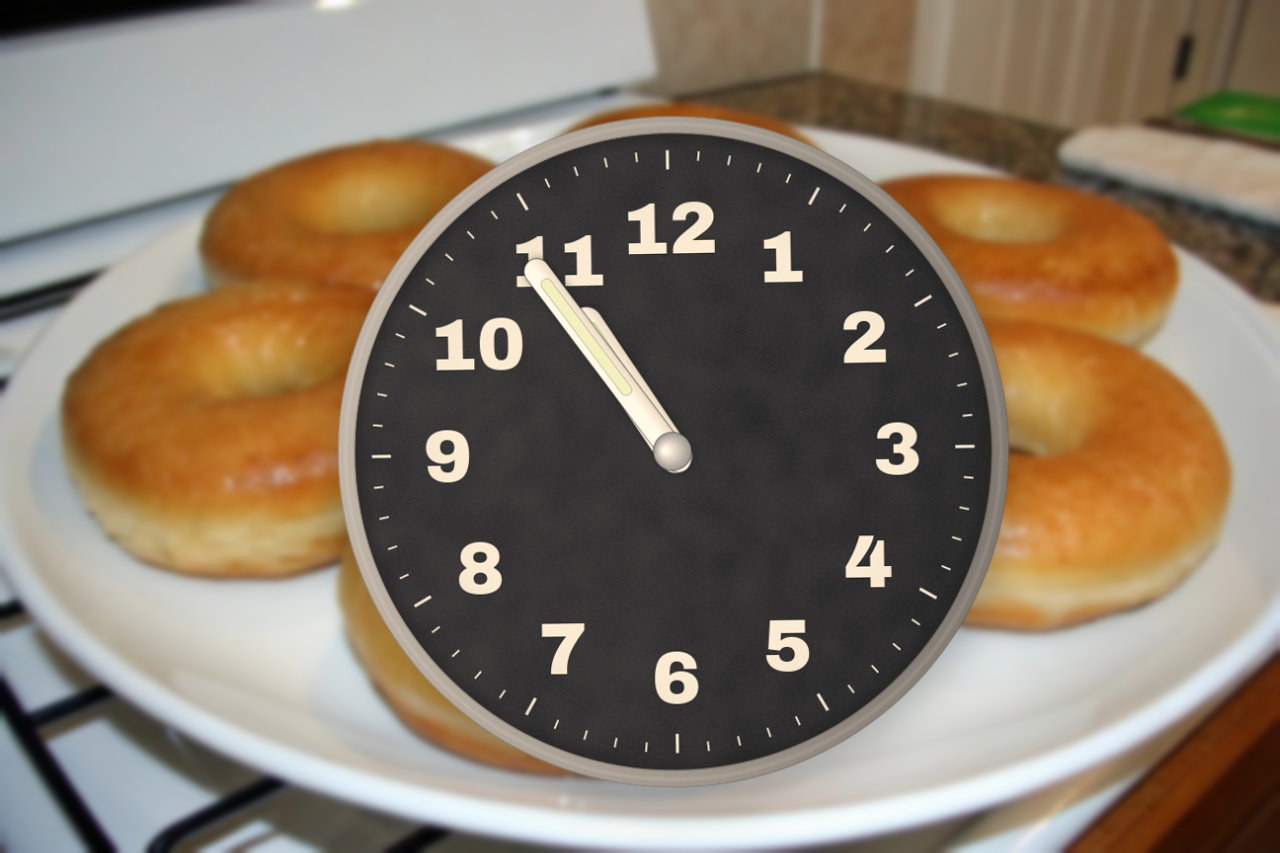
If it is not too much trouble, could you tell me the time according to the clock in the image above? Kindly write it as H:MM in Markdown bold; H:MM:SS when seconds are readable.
**10:54**
